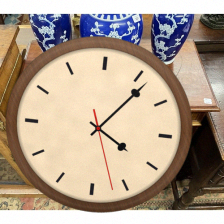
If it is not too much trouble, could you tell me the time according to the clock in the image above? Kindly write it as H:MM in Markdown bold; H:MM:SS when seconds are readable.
**4:06:27**
